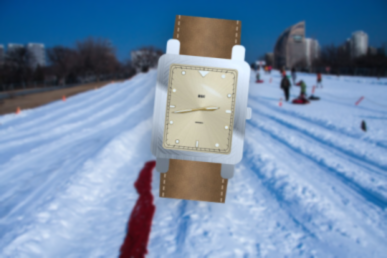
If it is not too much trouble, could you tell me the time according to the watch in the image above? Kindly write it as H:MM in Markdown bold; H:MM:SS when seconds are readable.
**2:43**
